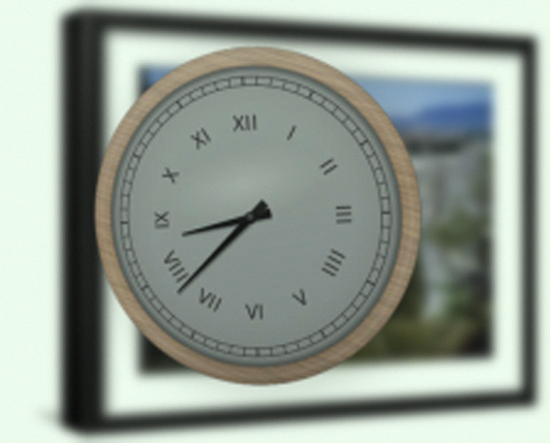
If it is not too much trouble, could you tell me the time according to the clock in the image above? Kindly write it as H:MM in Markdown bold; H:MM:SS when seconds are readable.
**8:38**
